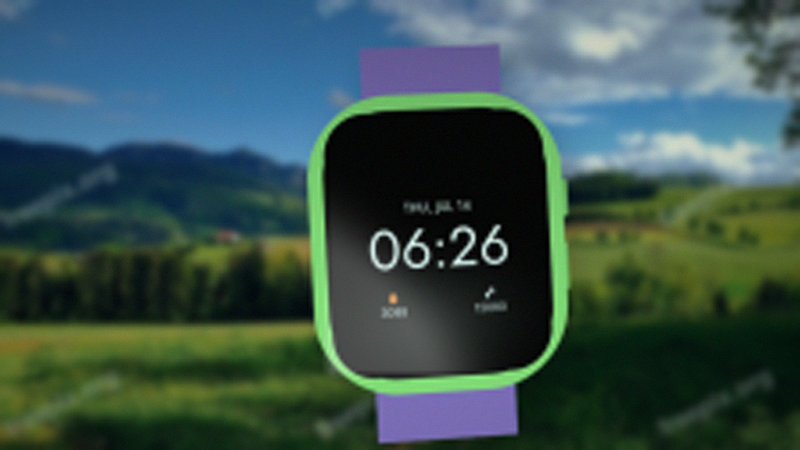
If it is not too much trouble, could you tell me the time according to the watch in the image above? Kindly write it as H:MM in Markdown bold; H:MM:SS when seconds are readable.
**6:26**
